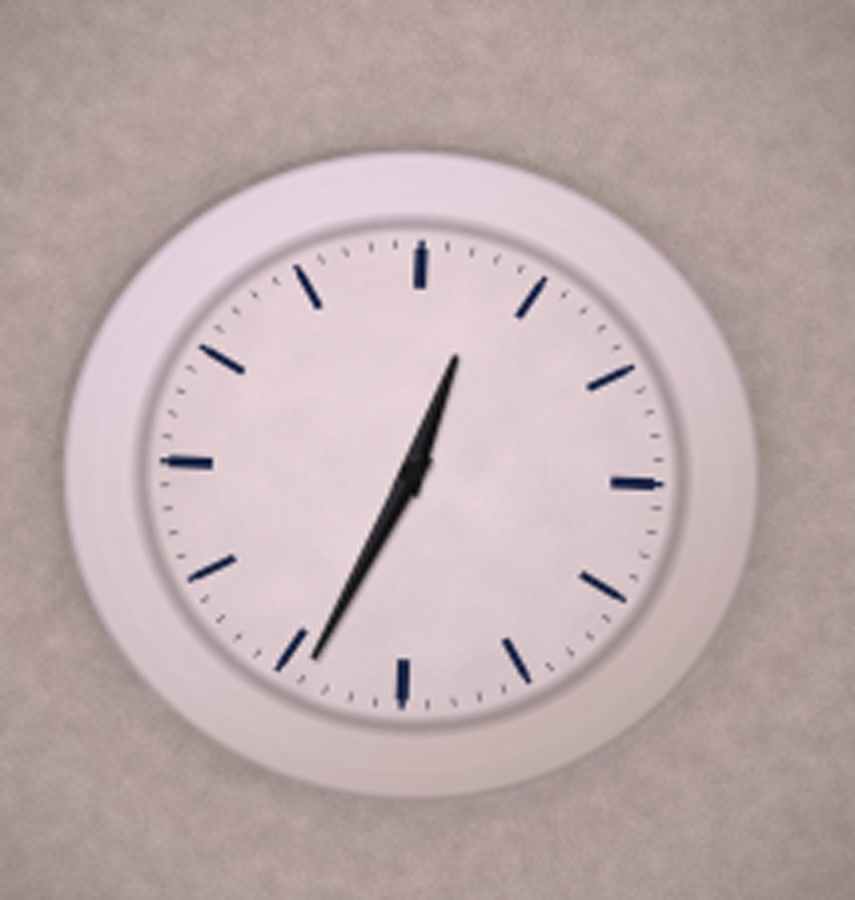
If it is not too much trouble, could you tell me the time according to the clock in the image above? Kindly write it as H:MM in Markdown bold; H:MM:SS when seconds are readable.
**12:34**
